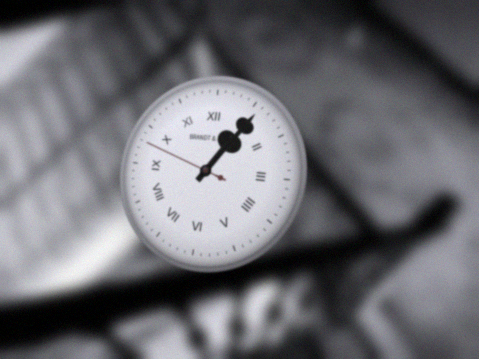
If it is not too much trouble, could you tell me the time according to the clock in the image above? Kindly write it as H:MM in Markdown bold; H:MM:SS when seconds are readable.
**1:05:48**
